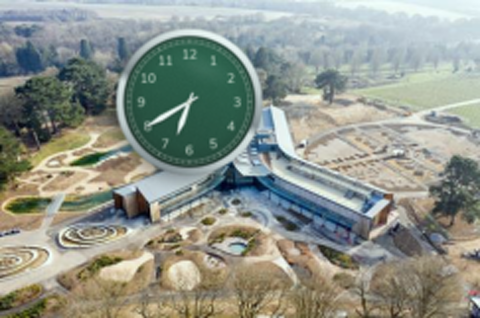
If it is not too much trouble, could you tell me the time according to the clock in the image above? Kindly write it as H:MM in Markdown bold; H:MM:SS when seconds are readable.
**6:40**
